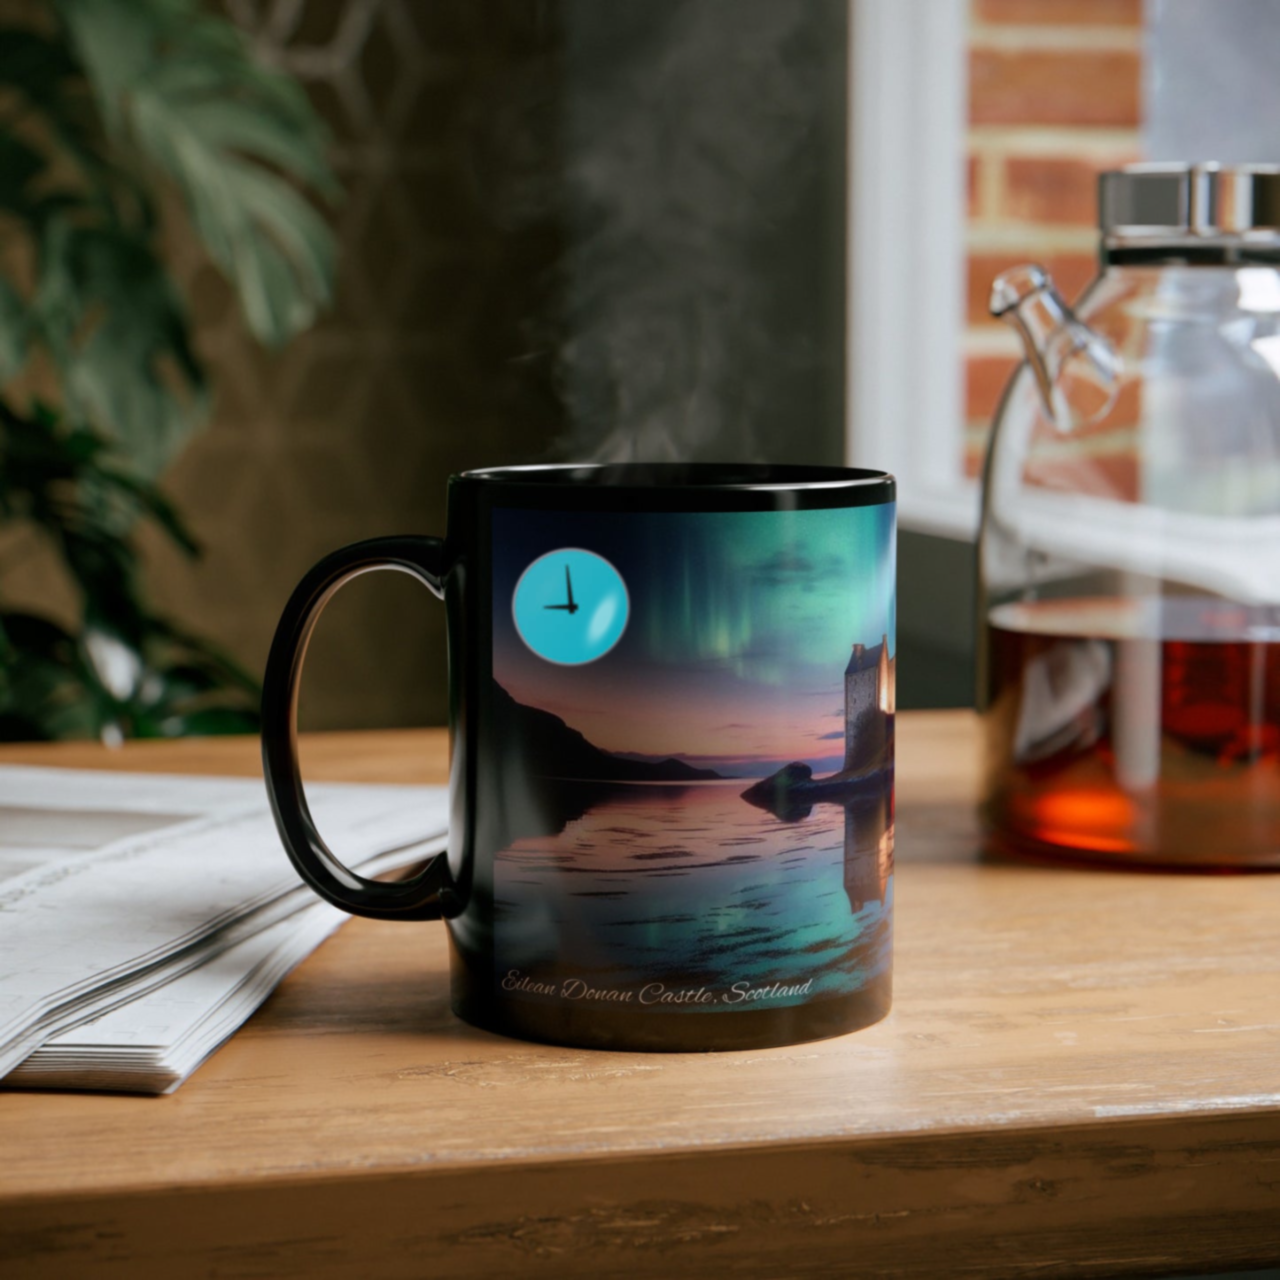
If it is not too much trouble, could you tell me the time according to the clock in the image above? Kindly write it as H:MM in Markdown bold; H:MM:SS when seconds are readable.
**8:59**
